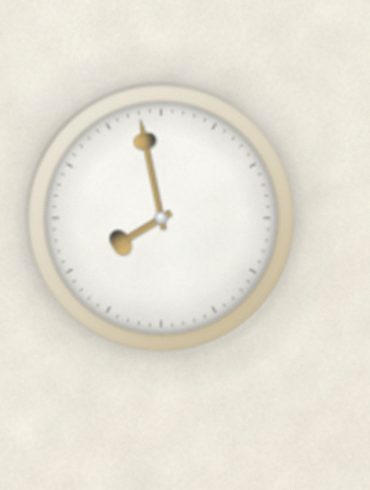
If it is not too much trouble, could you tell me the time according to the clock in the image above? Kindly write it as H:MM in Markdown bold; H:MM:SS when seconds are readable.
**7:58**
